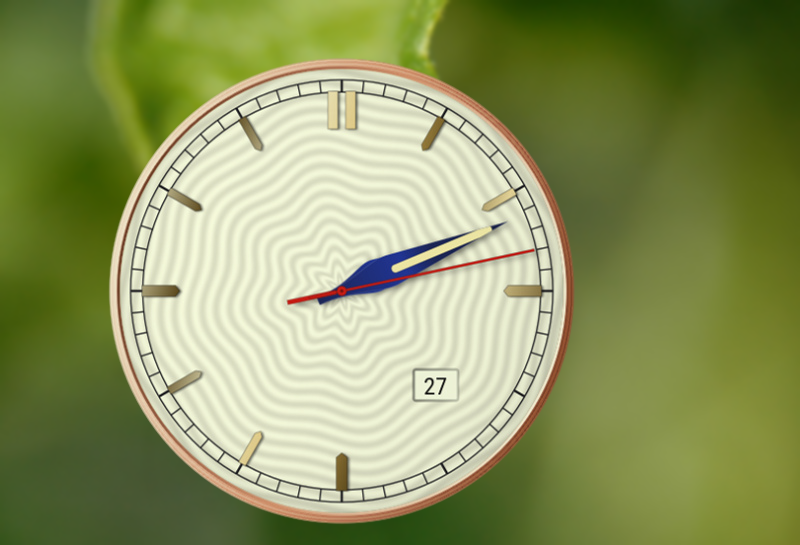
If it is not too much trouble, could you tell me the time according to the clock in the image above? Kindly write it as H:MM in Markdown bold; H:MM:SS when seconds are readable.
**2:11:13**
